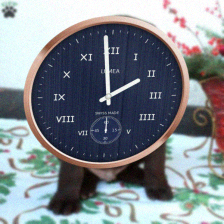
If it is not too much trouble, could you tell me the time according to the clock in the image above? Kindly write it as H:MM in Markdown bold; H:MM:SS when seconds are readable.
**1:59**
